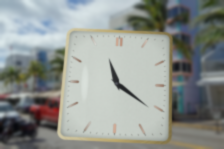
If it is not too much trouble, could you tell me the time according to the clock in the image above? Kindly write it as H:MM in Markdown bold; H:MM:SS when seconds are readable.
**11:21**
